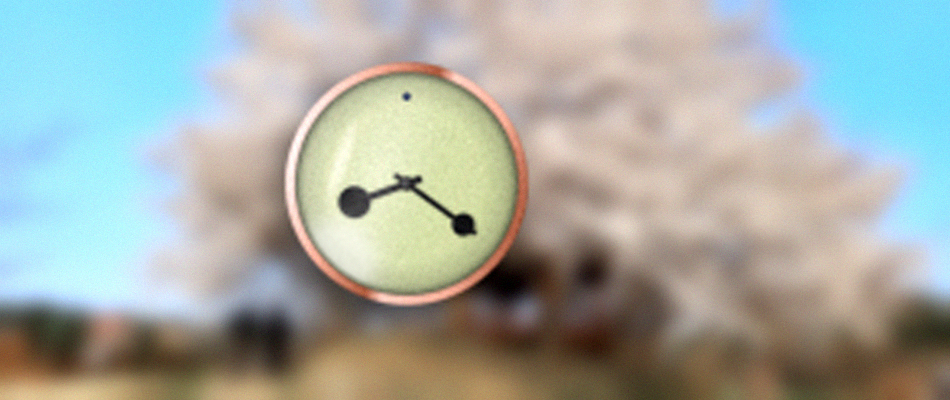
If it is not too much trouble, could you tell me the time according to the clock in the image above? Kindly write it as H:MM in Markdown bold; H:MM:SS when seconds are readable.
**8:21**
